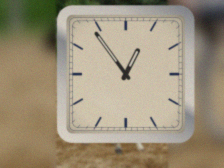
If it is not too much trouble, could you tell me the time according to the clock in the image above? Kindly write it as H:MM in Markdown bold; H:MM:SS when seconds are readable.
**12:54**
